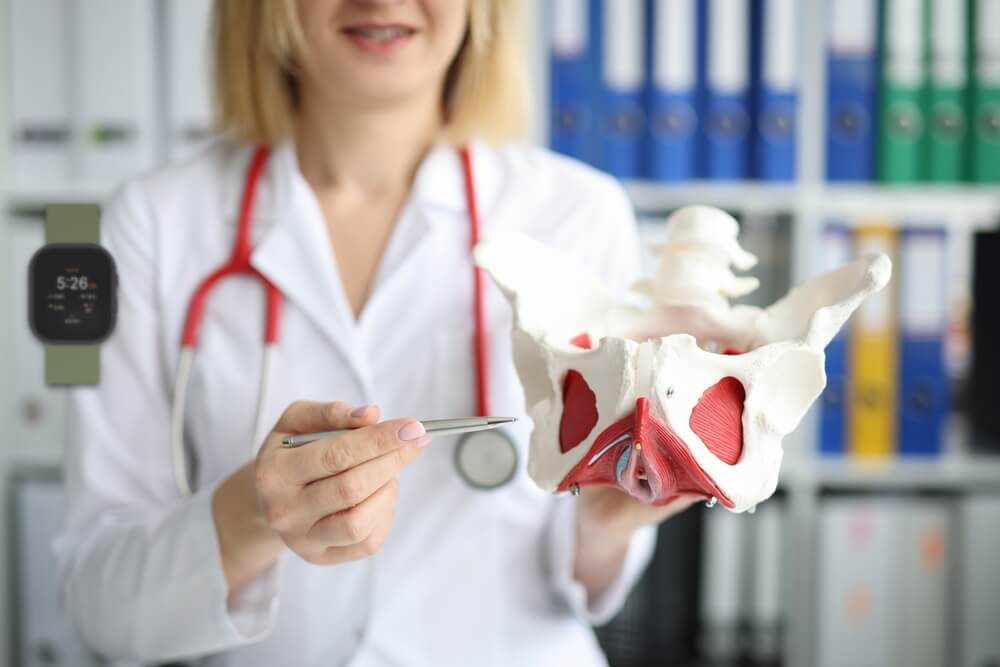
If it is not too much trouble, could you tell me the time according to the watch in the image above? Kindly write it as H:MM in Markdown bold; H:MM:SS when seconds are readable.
**5:26**
